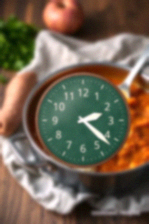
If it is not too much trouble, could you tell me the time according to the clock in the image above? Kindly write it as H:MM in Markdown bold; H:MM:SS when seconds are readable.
**2:22**
